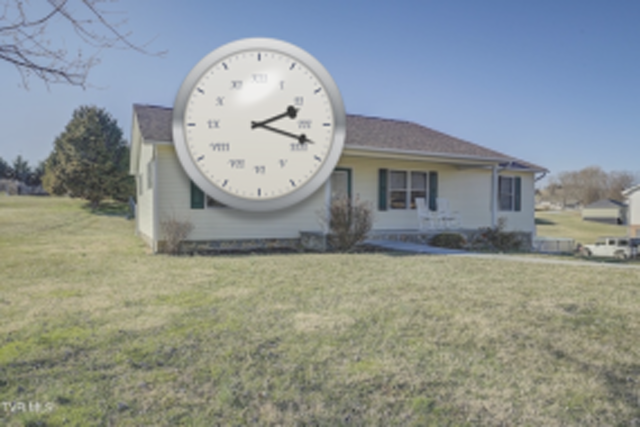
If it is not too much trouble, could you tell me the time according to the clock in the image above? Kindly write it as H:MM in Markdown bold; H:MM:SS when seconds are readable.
**2:18**
